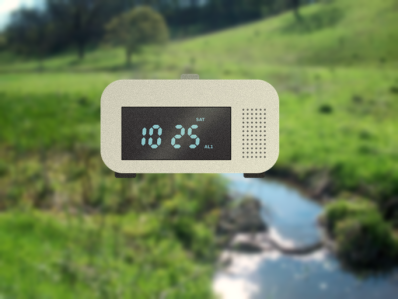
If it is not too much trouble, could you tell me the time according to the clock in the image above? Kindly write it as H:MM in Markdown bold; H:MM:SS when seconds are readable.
**10:25**
